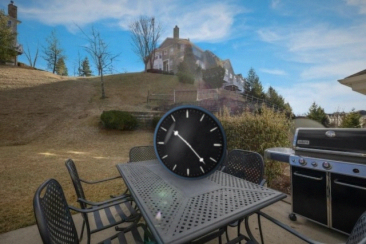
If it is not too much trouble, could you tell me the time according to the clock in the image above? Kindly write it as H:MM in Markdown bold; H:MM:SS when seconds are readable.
**10:23**
